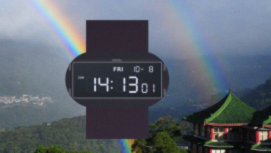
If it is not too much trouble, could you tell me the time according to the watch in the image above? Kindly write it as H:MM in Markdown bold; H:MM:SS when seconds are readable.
**14:13:01**
